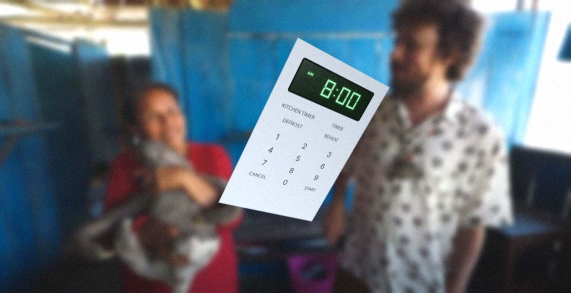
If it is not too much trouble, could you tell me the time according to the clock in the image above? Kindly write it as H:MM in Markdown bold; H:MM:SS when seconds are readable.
**8:00**
